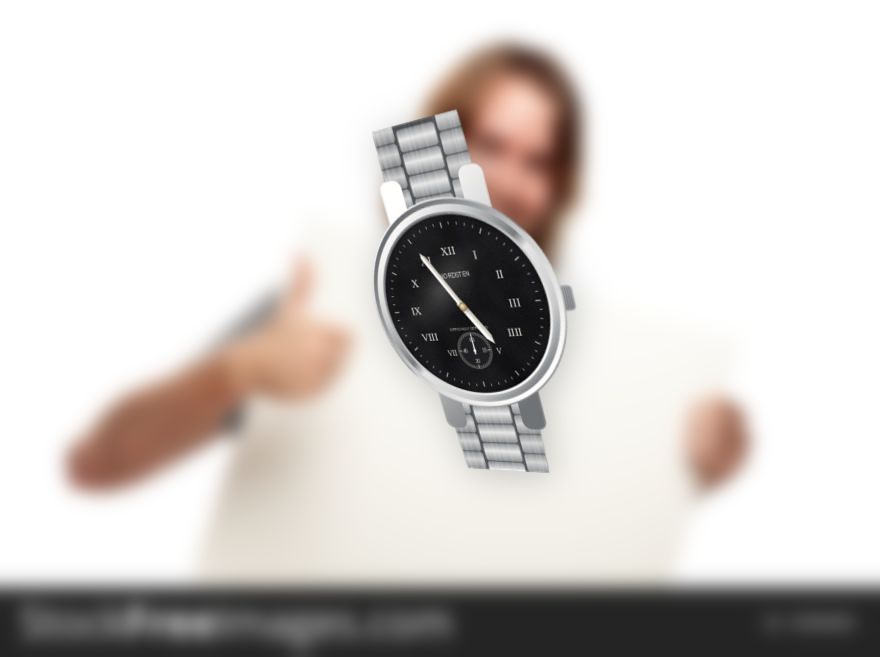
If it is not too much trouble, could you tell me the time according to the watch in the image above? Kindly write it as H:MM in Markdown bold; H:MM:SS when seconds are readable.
**4:55**
